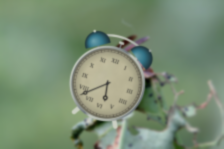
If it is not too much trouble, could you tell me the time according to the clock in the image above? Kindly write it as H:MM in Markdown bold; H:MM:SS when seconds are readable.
**5:38**
